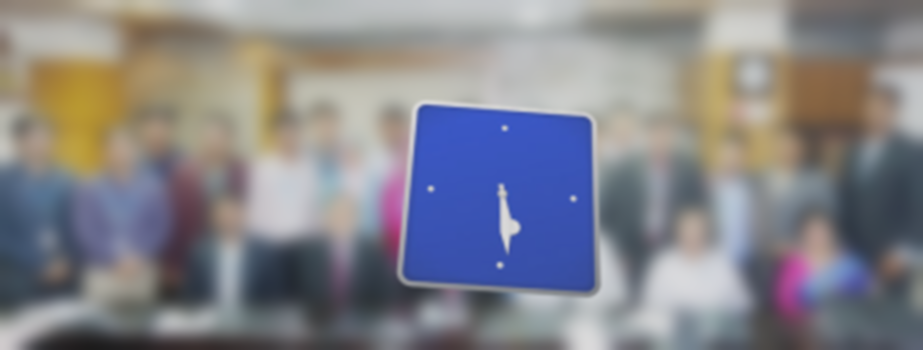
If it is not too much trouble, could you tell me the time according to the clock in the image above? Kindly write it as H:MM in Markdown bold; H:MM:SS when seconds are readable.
**5:29**
